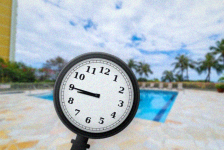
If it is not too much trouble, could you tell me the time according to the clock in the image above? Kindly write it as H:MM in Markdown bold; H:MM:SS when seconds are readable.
**8:45**
